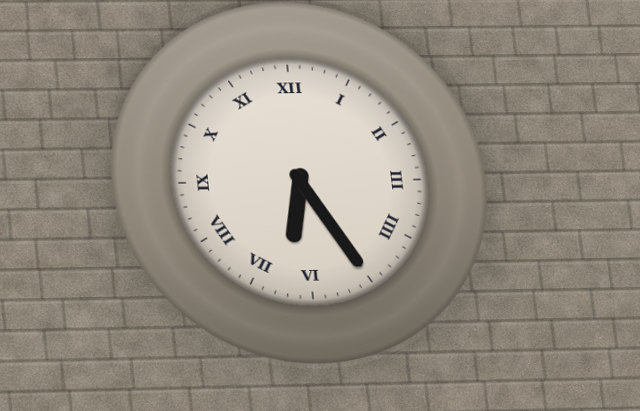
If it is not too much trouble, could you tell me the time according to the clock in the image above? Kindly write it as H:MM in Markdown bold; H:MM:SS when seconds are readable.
**6:25**
